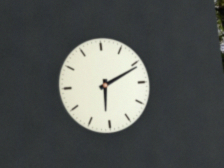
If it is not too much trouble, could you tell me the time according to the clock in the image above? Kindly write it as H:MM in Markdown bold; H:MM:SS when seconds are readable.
**6:11**
